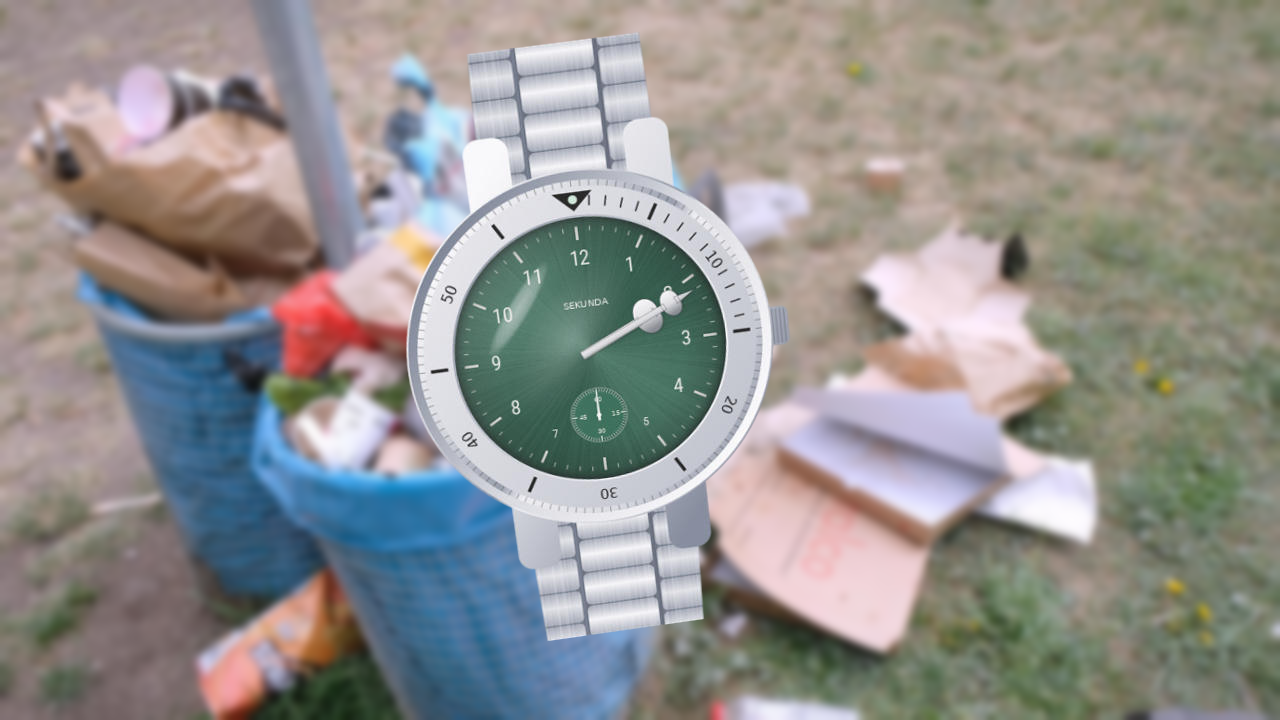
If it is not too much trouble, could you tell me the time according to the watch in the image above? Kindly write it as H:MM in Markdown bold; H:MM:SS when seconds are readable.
**2:11**
